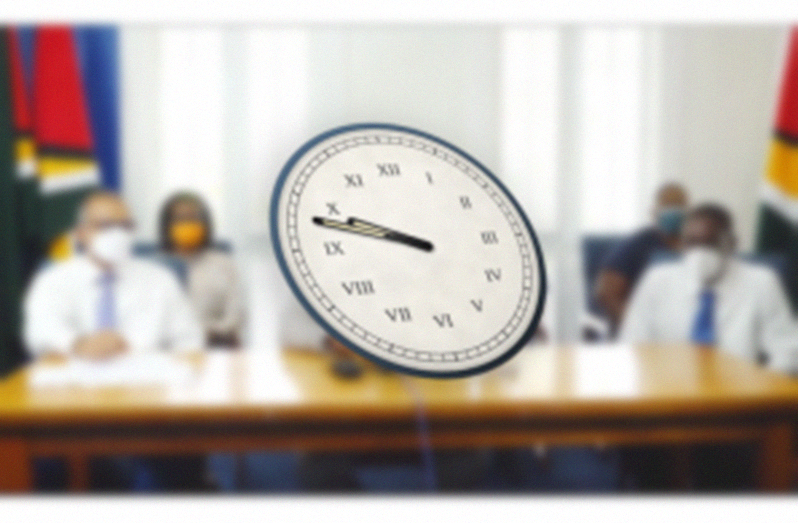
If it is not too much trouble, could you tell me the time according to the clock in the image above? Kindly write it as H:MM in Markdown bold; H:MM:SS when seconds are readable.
**9:48**
